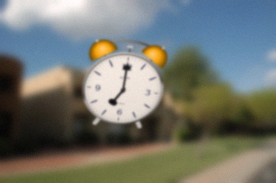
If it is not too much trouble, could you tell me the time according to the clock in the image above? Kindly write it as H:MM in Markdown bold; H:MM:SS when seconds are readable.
**7:00**
